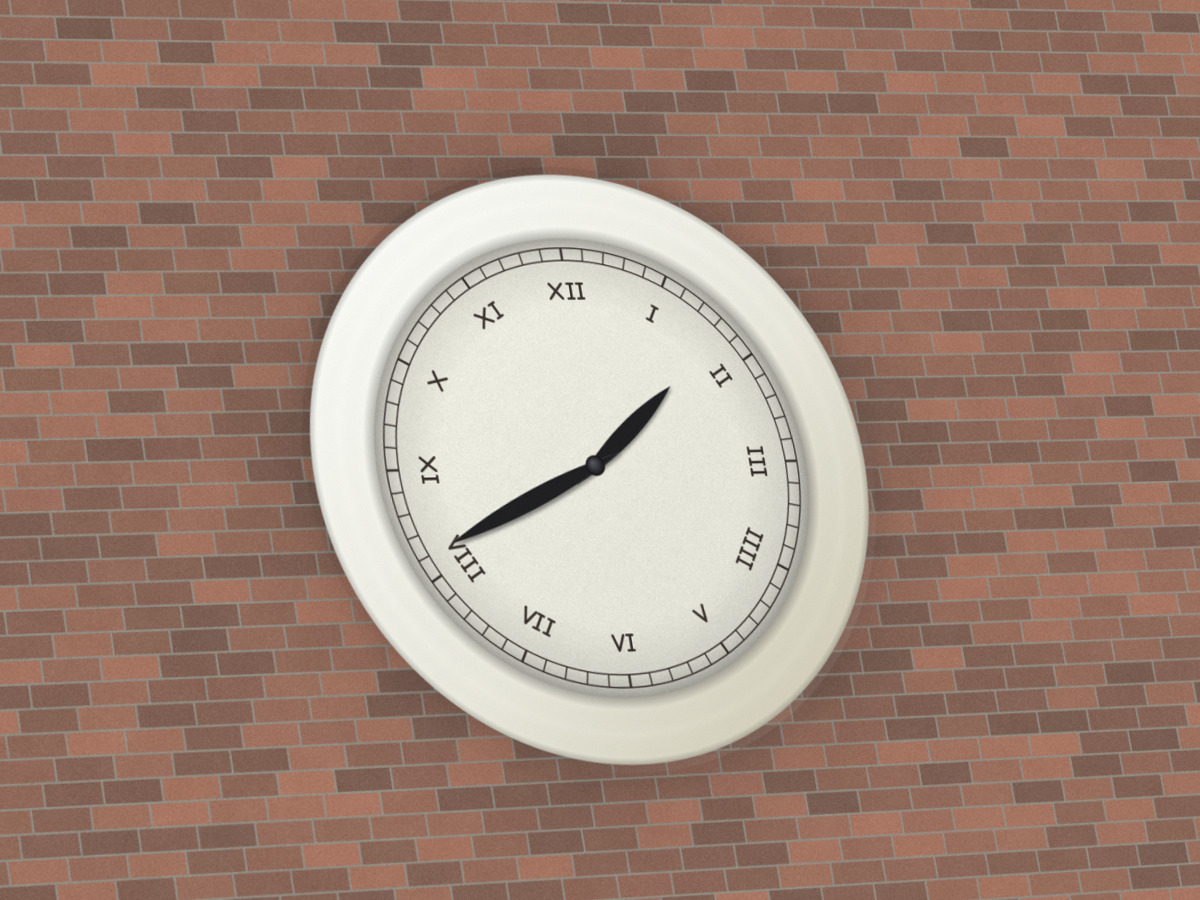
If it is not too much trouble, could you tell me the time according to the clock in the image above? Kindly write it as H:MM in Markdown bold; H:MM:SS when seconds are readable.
**1:41**
